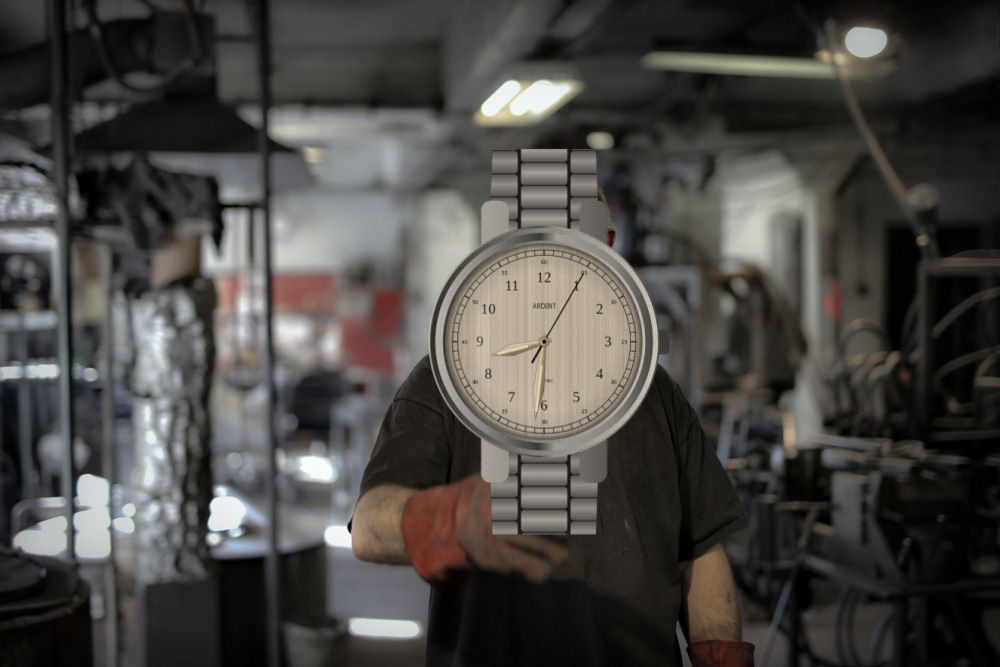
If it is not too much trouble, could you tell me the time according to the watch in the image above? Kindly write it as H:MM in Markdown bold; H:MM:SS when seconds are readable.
**8:31:05**
